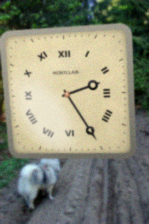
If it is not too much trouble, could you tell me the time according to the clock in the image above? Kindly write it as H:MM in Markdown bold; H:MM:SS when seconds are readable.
**2:25**
